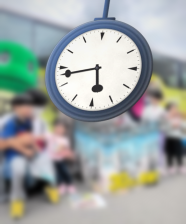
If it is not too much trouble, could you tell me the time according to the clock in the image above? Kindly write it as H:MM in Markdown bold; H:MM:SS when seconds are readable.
**5:43**
